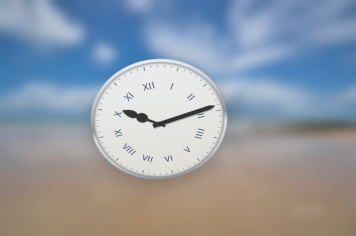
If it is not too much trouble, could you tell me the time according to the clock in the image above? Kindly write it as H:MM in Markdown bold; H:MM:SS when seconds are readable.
**10:14**
